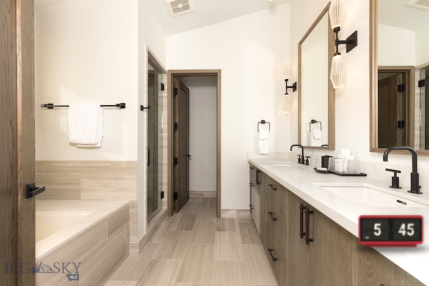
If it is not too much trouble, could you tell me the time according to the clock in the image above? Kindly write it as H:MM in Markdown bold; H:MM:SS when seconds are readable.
**5:45**
